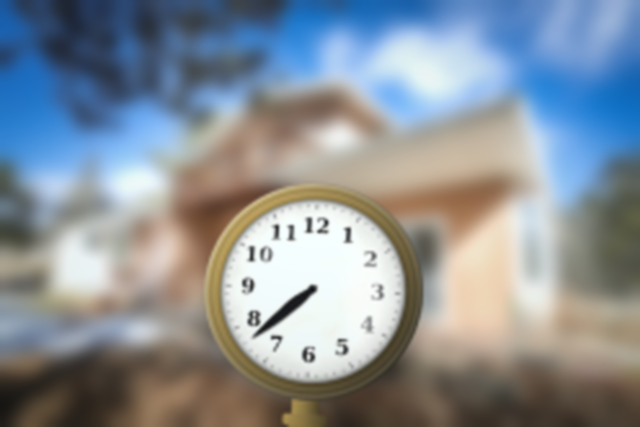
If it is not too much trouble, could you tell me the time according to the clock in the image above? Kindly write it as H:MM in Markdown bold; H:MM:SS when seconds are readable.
**7:38**
